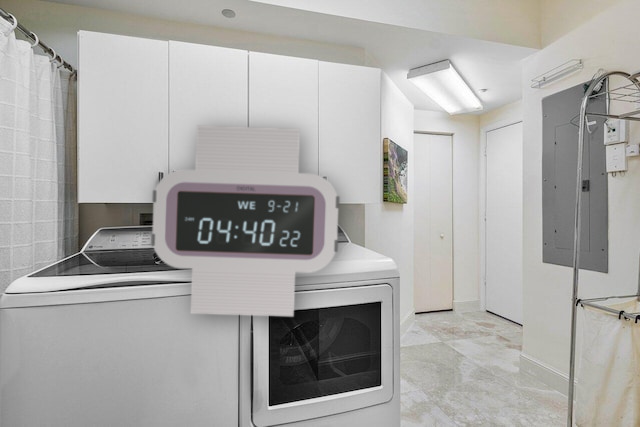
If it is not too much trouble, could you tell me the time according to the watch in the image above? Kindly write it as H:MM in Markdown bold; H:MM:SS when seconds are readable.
**4:40:22**
